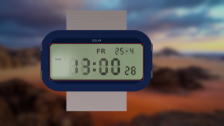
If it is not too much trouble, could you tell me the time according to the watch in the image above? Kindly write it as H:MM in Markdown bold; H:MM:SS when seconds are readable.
**13:00:28**
